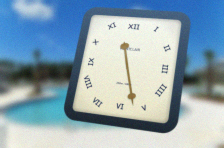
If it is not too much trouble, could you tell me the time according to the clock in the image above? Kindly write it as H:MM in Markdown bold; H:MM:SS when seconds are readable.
**11:27**
